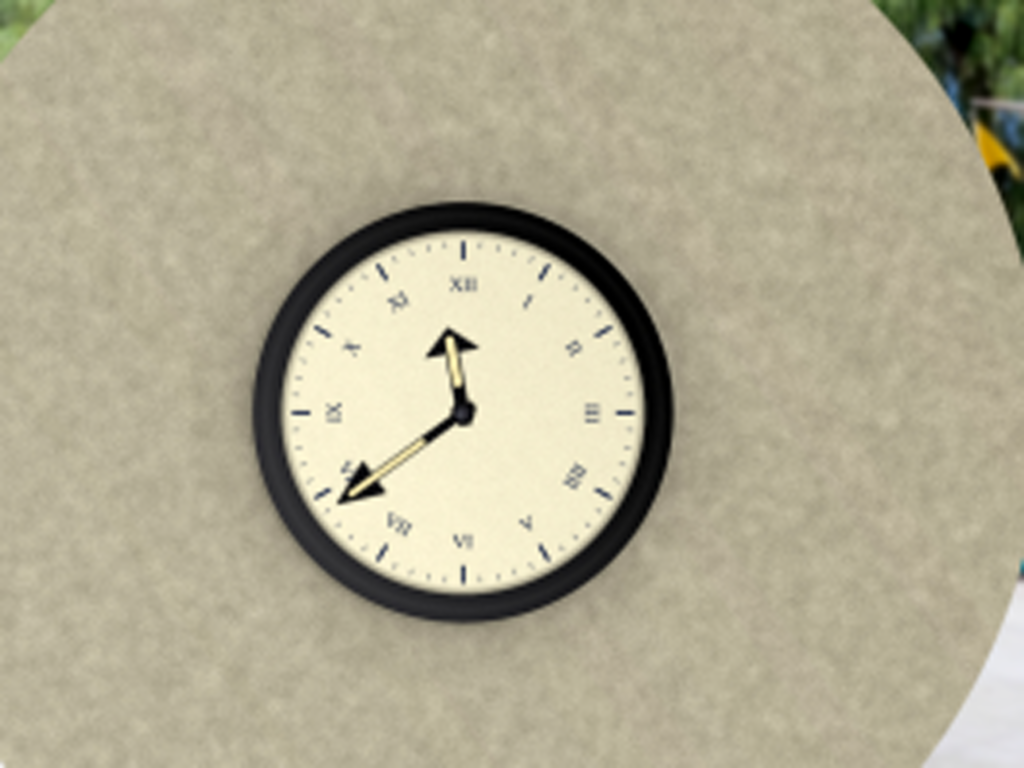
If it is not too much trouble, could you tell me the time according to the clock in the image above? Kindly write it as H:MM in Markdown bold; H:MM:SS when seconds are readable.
**11:39**
